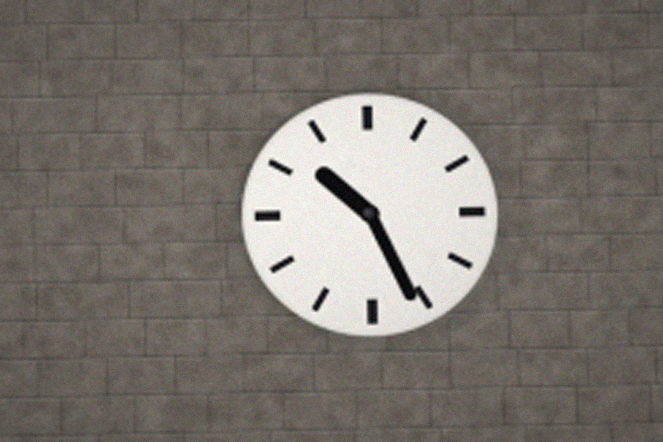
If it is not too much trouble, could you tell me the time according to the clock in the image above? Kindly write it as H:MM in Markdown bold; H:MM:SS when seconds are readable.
**10:26**
